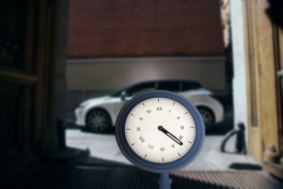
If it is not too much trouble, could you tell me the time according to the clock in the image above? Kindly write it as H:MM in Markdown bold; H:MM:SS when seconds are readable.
**4:22**
